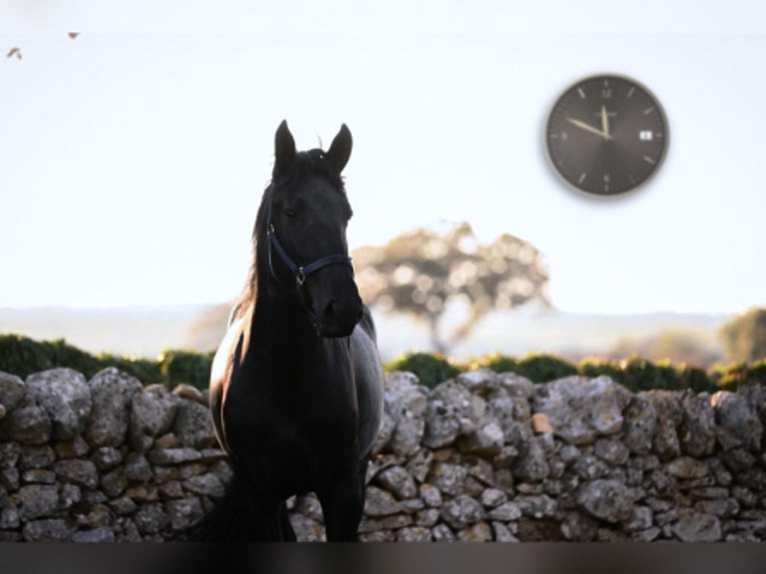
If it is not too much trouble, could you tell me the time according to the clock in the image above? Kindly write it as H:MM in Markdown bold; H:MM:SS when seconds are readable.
**11:49**
